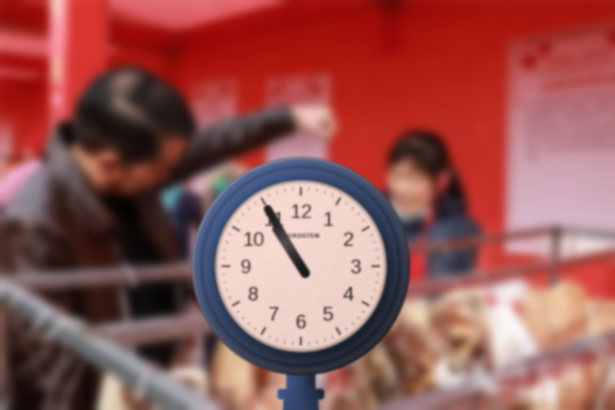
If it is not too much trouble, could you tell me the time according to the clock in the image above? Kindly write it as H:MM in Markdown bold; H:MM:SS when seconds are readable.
**10:55**
